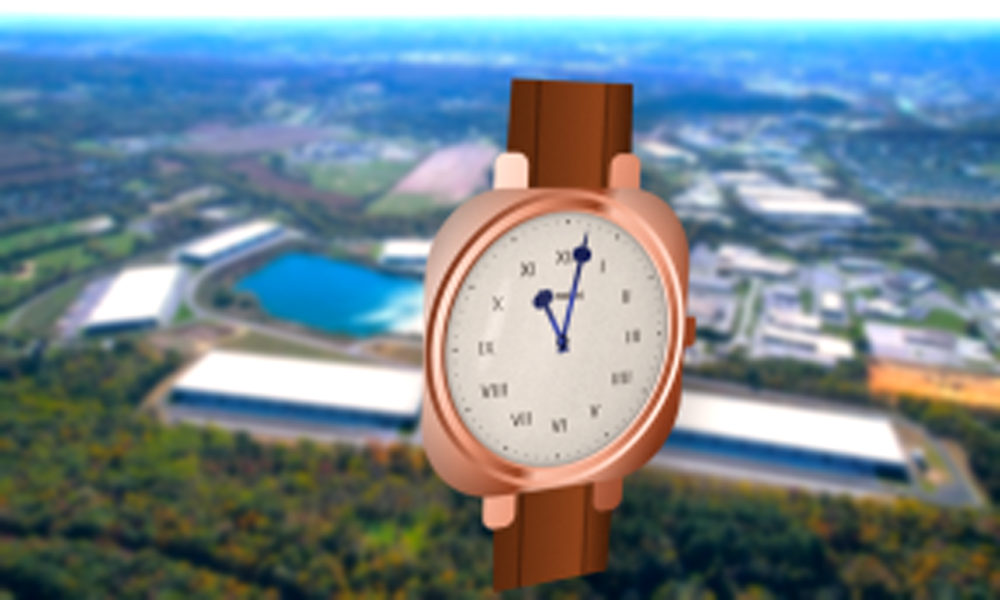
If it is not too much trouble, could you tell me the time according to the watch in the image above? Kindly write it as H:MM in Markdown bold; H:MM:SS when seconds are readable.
**11:02**
